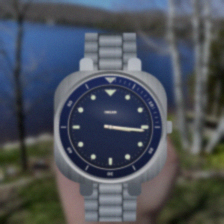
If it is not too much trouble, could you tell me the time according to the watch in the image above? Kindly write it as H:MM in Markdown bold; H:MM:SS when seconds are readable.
**3:16**
